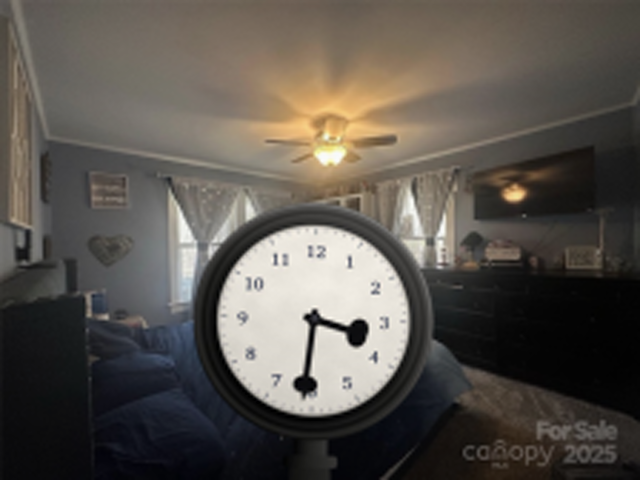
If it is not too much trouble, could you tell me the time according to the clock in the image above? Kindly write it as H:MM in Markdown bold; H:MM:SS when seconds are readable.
**3:31**
